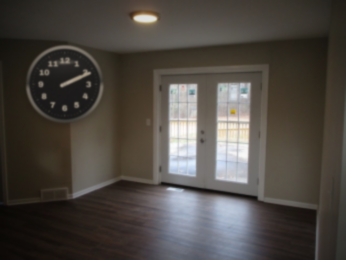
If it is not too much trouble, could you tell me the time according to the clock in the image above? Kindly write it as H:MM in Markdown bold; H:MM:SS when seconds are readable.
**2:11**
